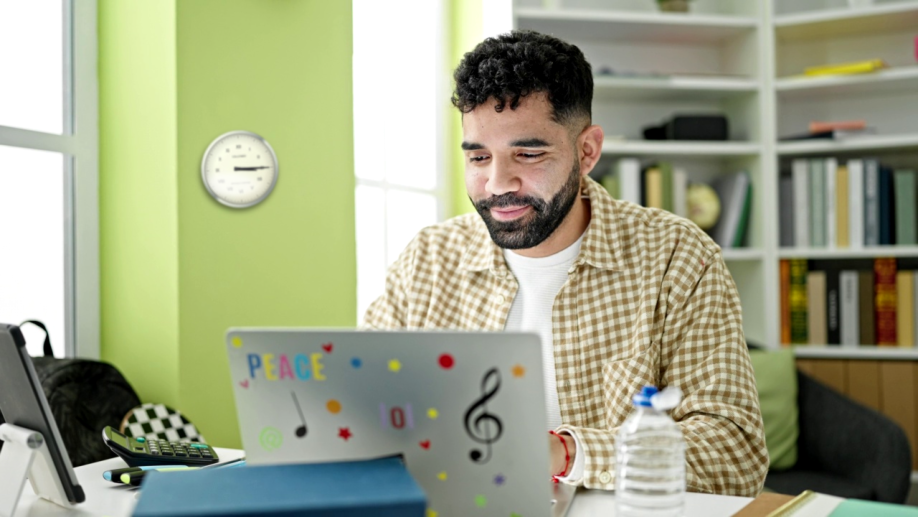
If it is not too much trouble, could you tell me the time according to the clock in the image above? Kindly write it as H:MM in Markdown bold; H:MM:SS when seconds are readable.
**3:15**
